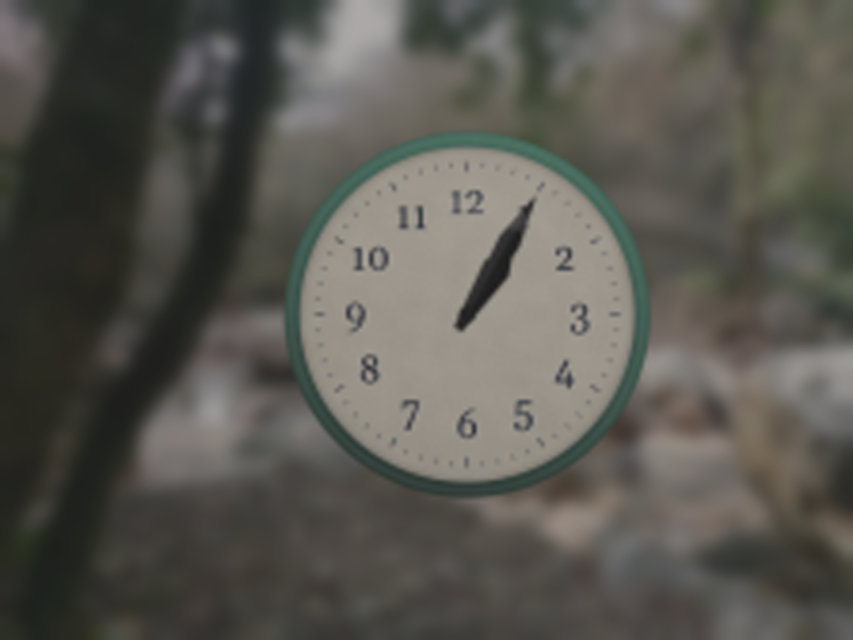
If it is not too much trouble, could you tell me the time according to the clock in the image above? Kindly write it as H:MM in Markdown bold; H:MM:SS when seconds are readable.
**1:05**
